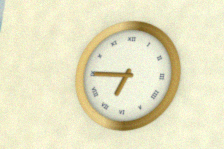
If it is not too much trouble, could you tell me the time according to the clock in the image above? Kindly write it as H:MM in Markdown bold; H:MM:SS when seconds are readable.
**6:45**
